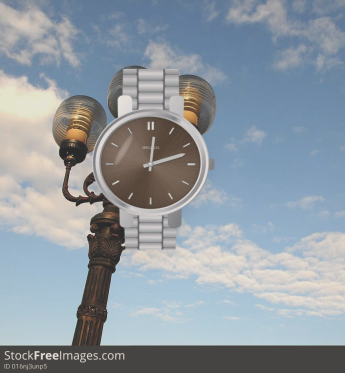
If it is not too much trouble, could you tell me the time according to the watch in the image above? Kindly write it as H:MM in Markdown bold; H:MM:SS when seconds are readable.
**12:12**
